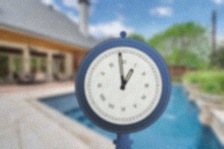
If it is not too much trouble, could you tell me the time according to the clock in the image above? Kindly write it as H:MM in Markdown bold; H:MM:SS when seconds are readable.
**12:59**
